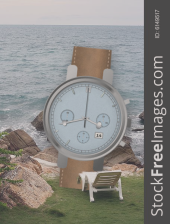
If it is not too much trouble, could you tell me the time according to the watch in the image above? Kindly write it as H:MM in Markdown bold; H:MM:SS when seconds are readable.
**3:42**
